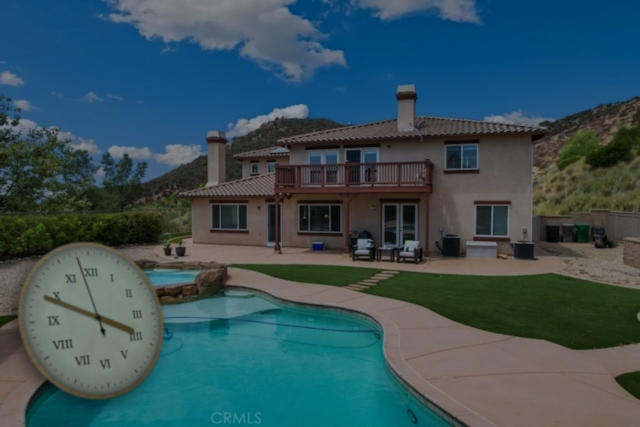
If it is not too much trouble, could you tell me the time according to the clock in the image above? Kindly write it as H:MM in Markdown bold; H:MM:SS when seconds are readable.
**3:48:58**
